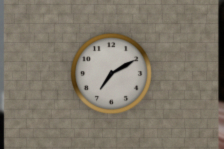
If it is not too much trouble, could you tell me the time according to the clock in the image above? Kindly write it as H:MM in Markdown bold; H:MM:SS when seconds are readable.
**7:10**
